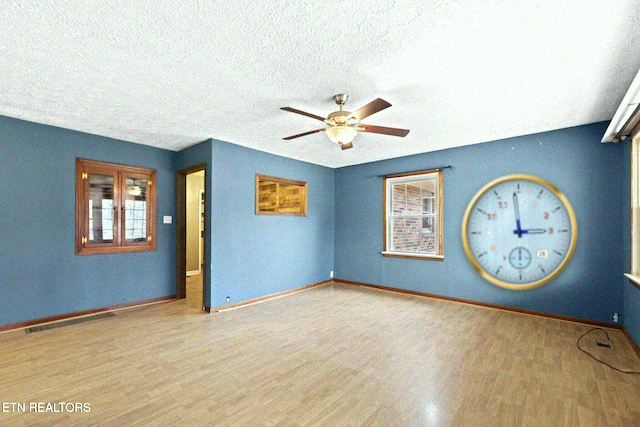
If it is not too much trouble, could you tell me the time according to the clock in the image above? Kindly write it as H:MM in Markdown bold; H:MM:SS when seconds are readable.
**2:59**
